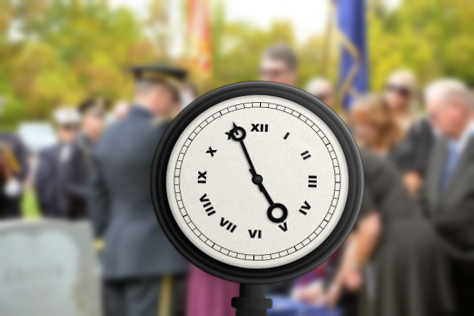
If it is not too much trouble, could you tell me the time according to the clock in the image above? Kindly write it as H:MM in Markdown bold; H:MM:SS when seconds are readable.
**4:56**
